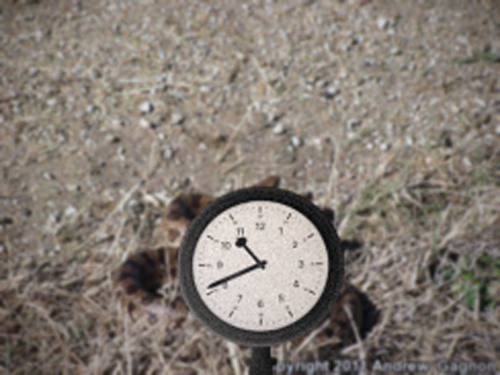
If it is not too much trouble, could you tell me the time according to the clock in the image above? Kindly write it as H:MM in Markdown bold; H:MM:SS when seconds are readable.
**10:41**
